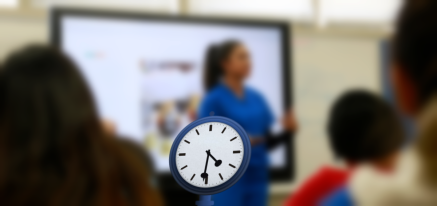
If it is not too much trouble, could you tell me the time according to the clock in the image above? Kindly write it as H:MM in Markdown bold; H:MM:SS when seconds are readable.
**4:31**
